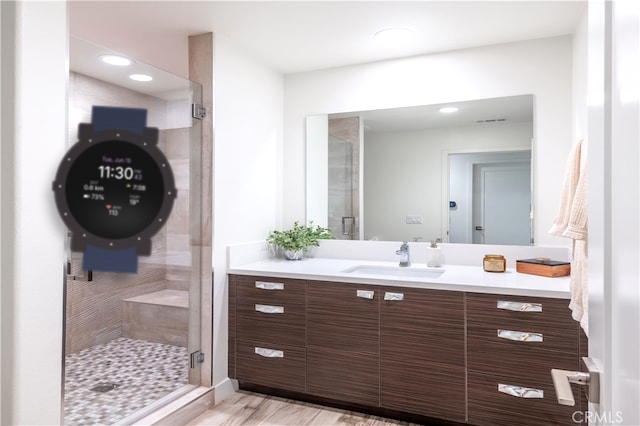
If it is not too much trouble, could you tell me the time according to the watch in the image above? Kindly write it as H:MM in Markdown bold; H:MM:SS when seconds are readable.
**11:30**
